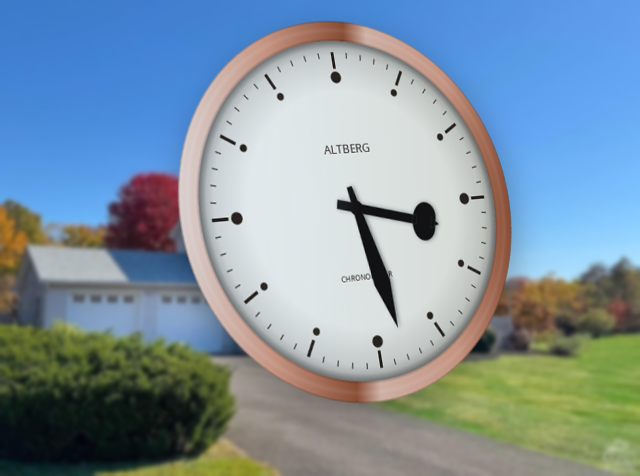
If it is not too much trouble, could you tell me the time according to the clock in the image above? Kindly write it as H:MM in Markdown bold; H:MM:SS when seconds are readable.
**3:28**
